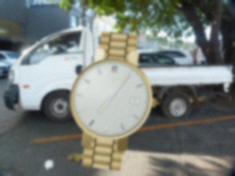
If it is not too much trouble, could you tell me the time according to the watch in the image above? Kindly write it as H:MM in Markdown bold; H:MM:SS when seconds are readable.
**7:05**
